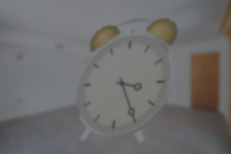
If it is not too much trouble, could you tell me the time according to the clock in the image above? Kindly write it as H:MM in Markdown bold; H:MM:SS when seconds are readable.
**3:25**
